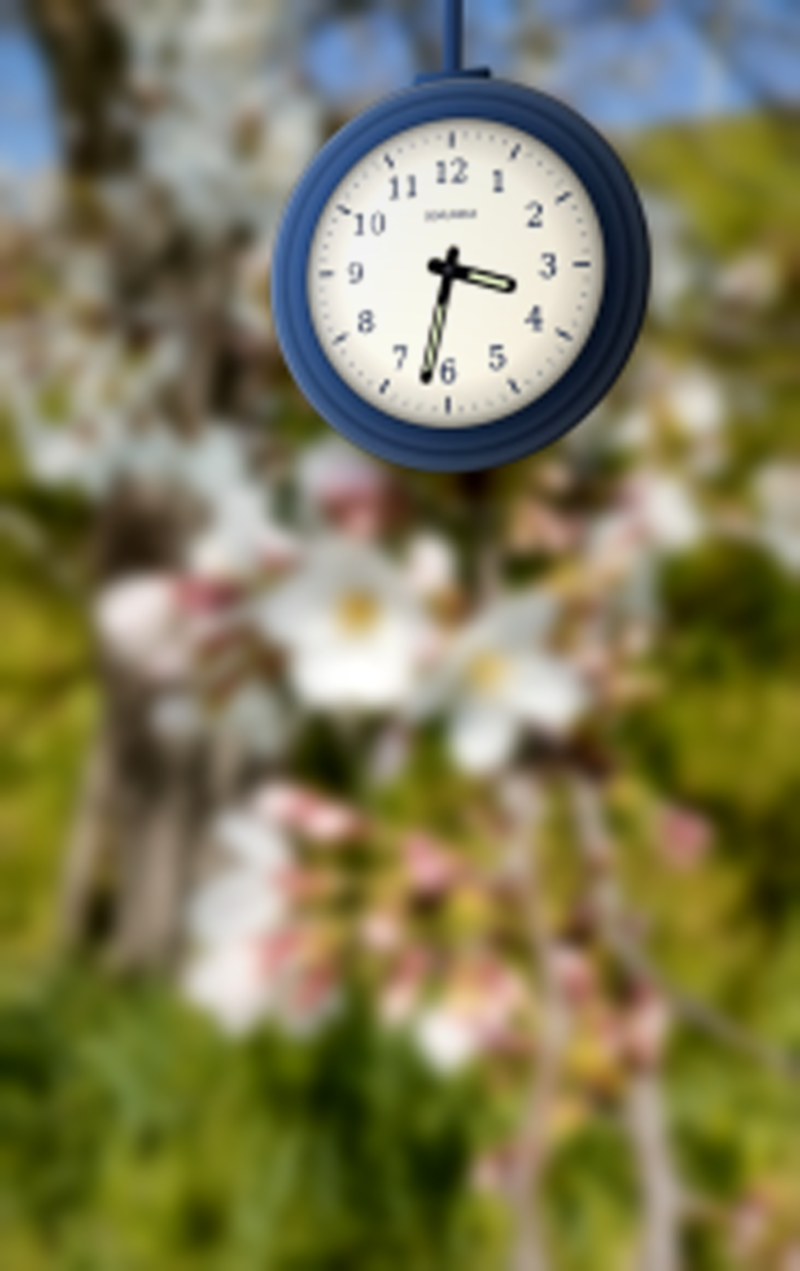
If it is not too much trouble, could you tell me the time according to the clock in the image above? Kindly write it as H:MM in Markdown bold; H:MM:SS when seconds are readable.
**3:32**
